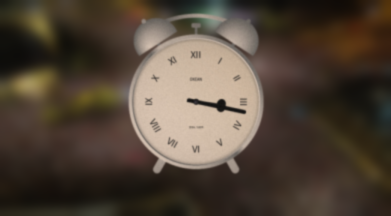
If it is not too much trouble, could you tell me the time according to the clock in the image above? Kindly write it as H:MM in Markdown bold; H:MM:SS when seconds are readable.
**3:17**
